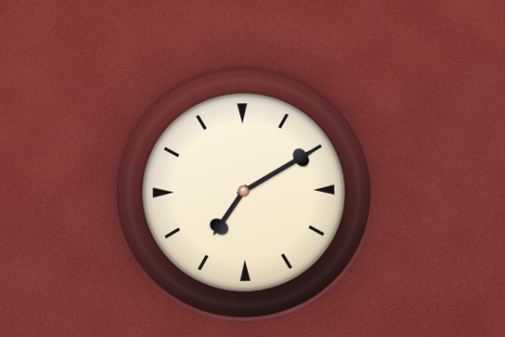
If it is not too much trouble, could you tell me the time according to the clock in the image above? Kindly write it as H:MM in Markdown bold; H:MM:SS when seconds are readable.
**7:10**
